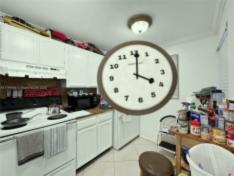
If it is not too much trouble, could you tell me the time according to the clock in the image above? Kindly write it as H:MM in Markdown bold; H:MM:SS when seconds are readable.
**4:01**
